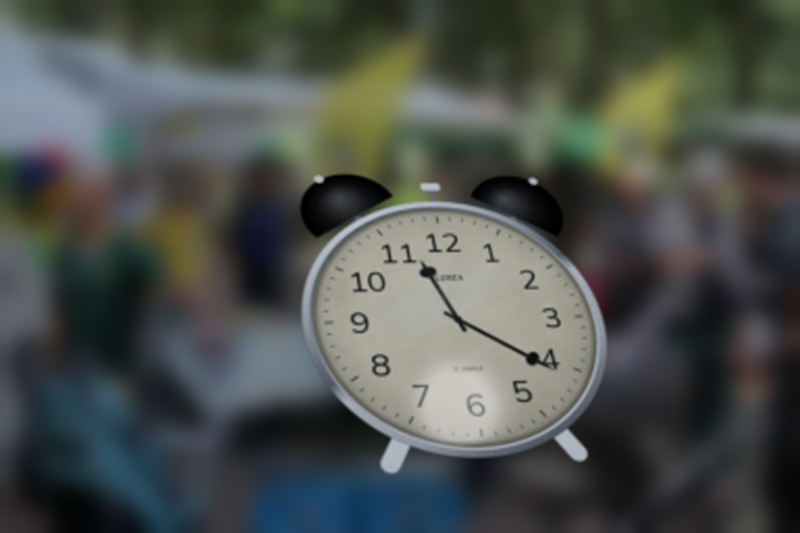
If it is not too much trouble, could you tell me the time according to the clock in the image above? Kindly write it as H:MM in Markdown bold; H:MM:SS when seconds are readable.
**11:21**
